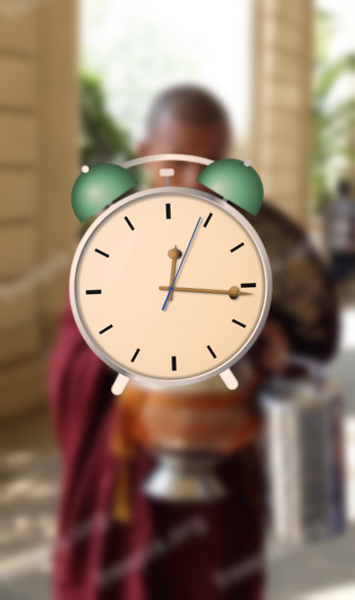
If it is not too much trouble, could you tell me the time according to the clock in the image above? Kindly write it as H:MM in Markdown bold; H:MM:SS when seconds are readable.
**12:16:04**
